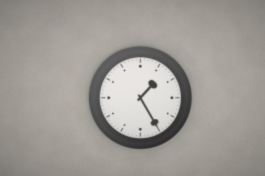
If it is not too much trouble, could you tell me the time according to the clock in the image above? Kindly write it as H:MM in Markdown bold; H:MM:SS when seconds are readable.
**1:25**
